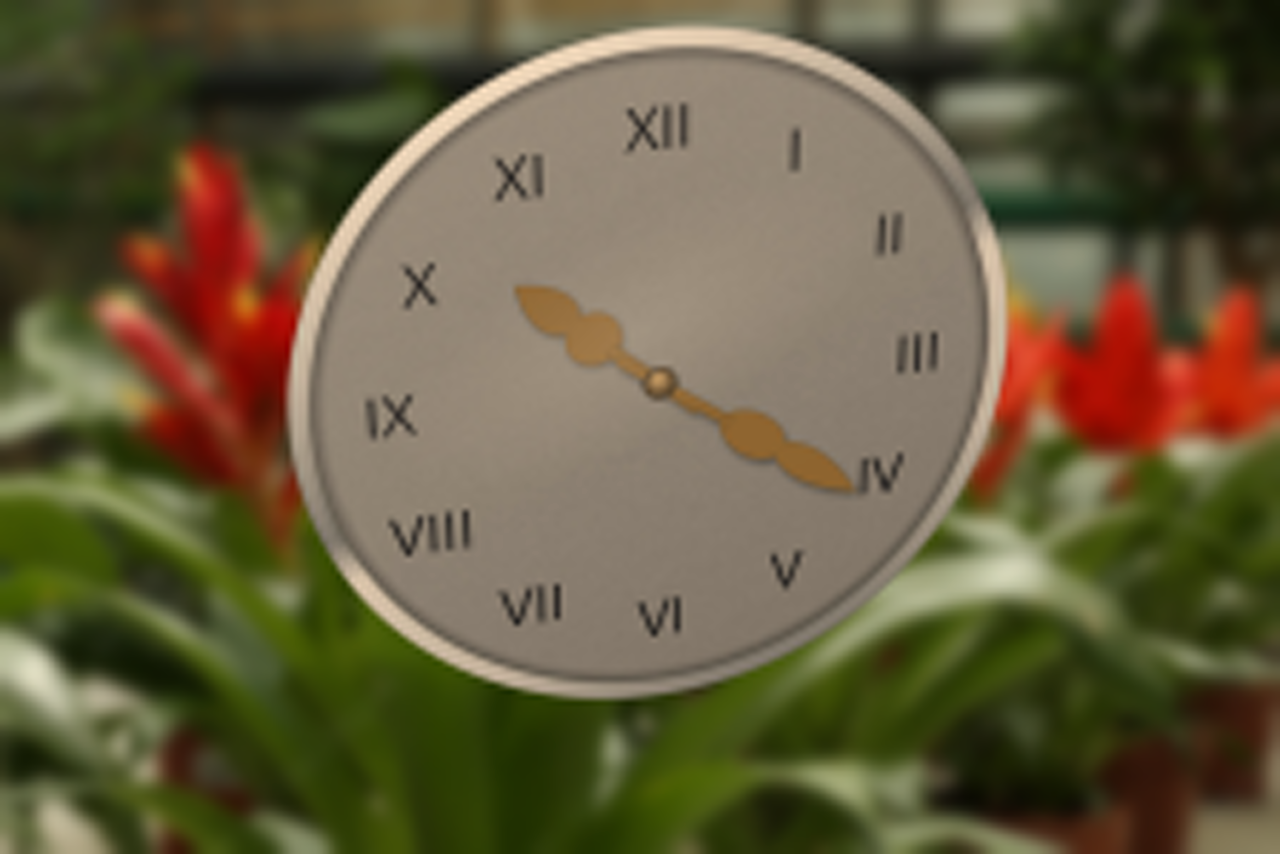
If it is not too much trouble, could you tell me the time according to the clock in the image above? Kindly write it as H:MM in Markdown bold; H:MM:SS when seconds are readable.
**10:21**
